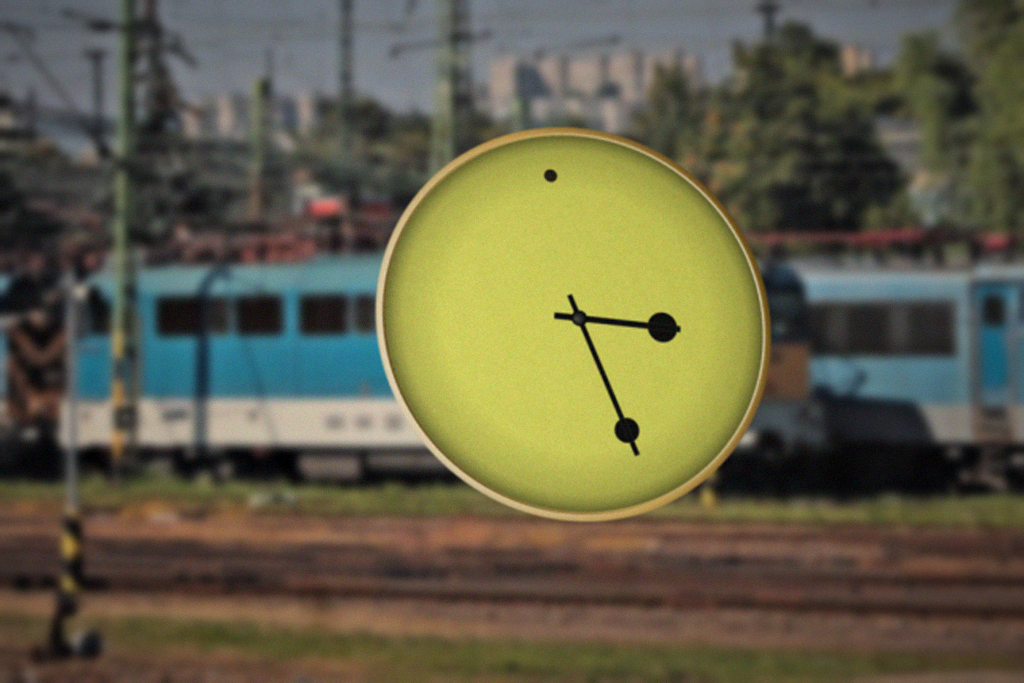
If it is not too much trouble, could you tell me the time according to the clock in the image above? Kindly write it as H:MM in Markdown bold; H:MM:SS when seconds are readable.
**3:28**
